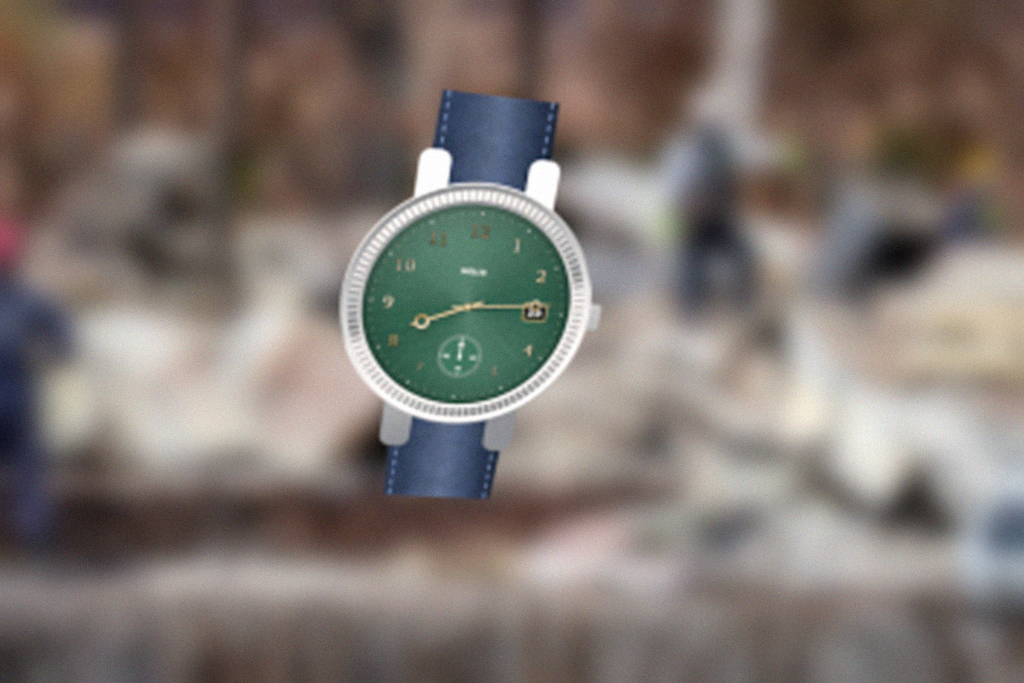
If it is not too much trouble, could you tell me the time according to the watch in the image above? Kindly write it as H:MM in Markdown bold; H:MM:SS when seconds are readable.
**8:14**
